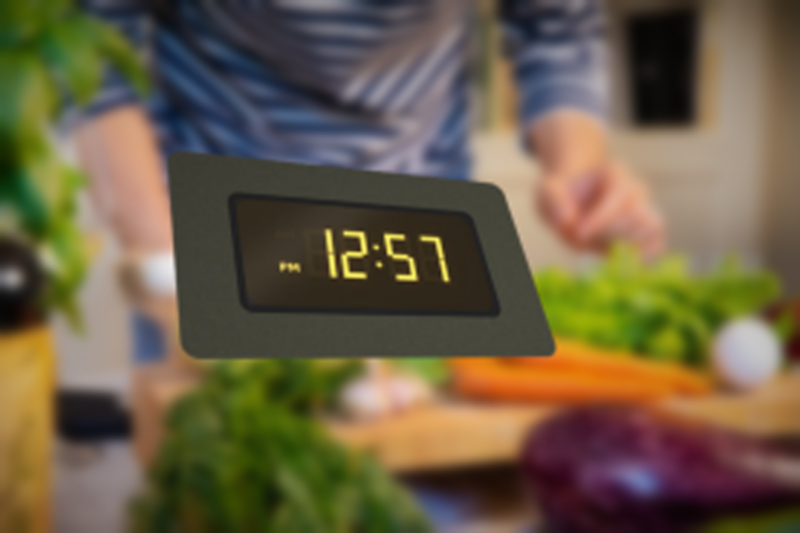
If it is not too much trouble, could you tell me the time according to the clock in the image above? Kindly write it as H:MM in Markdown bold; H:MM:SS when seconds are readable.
**12:57**
